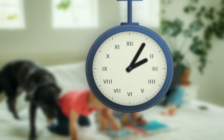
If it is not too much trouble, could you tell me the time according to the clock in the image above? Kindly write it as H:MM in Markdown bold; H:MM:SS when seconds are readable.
**2:05**
